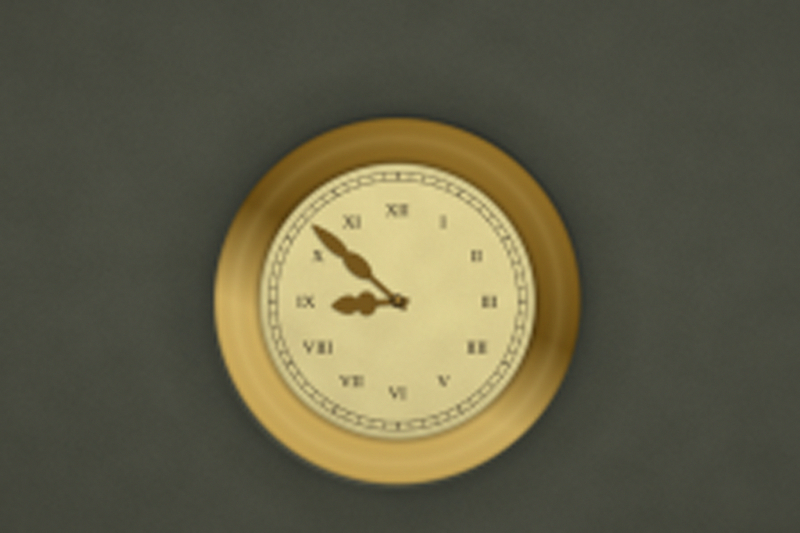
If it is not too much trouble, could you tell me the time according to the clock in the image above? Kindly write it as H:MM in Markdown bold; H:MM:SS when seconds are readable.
**8:52**
